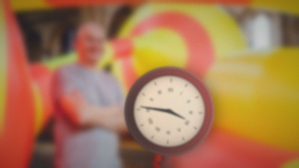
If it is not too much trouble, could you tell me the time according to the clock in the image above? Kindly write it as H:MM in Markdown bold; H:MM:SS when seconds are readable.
**3:46**
